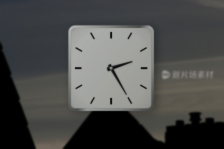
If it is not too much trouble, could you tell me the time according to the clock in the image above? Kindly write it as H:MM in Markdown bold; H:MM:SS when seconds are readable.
**2:25**
